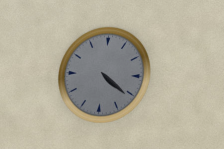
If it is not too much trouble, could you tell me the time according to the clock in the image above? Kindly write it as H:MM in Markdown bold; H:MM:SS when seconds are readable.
**4:21**
